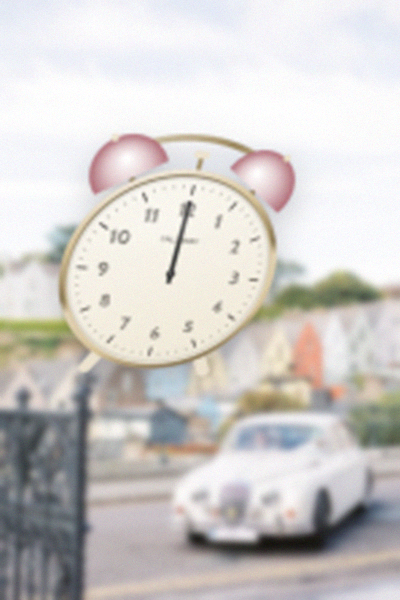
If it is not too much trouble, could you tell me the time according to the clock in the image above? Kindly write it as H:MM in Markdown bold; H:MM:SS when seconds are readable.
**12:00**
